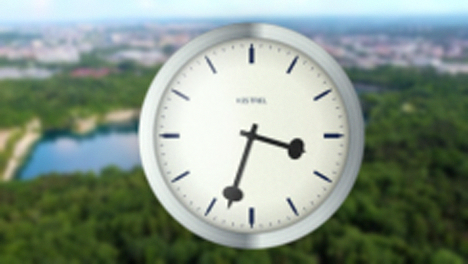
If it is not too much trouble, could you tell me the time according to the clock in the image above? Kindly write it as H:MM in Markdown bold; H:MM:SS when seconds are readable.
**3:33**
